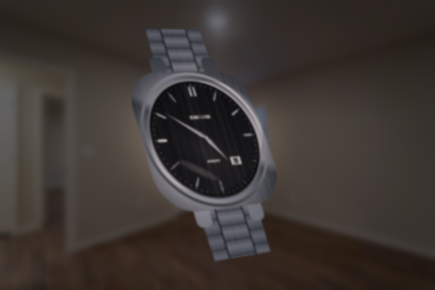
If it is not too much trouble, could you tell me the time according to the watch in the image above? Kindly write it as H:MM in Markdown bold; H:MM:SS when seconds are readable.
**4:51**
